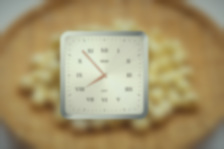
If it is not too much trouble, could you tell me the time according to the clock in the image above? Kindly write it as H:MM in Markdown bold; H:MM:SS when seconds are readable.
**7:53**
